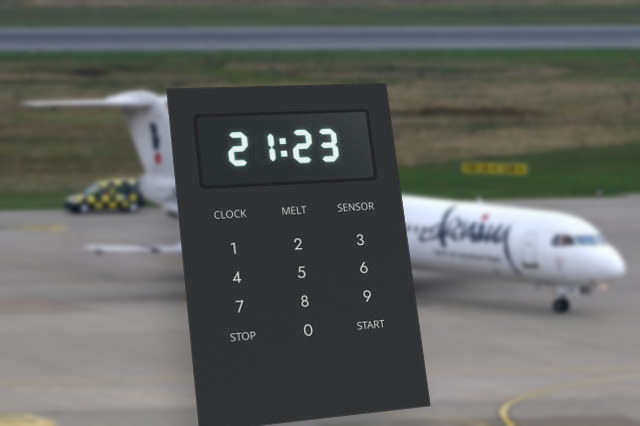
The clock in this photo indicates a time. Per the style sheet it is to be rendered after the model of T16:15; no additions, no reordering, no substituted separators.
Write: T21:23
